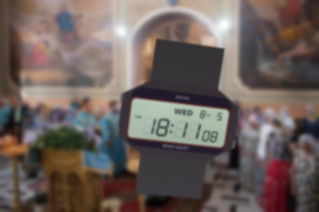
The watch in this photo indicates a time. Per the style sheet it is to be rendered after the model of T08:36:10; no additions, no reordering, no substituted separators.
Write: T18:11:08
